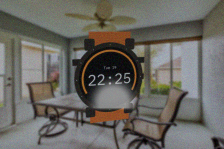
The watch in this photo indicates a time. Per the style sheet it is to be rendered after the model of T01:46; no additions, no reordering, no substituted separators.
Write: T22:25
